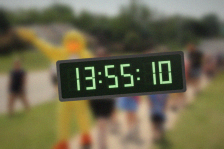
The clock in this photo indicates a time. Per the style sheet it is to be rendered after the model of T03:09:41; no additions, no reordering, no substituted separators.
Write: T13:55:10
